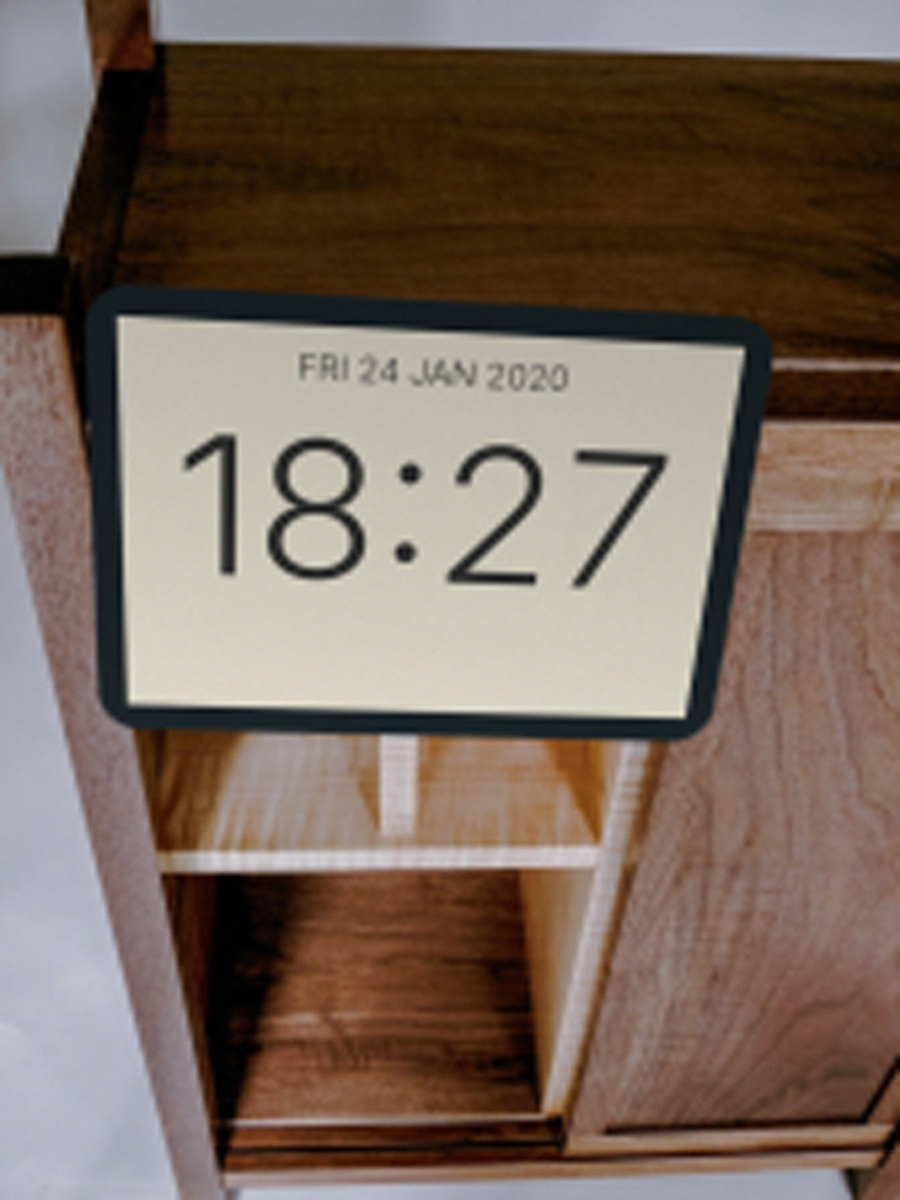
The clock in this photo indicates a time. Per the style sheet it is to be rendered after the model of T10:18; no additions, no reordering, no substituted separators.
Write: T18:27
